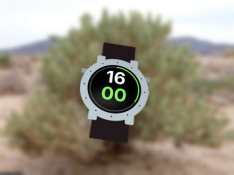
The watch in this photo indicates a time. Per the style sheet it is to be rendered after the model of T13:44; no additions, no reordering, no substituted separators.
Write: T16:00
